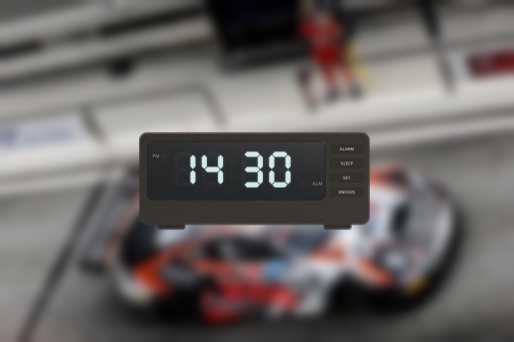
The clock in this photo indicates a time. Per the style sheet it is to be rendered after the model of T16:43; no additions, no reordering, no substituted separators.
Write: T14:30
